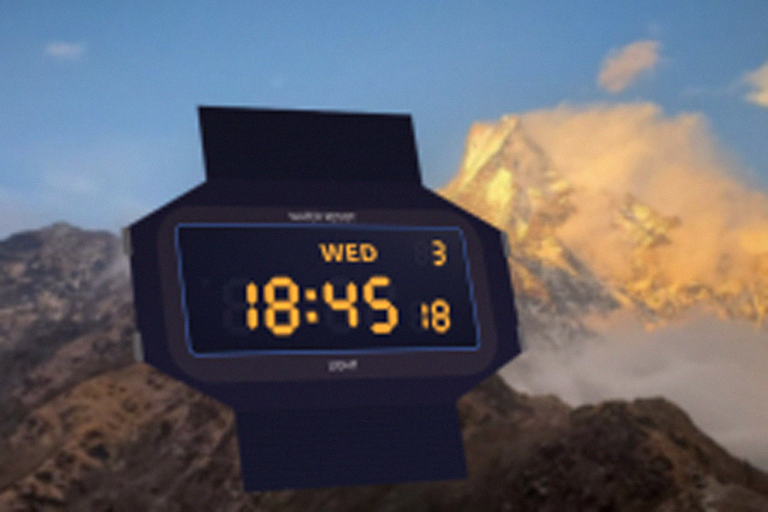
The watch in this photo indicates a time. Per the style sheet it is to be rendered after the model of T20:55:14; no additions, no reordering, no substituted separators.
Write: T18:45:18
